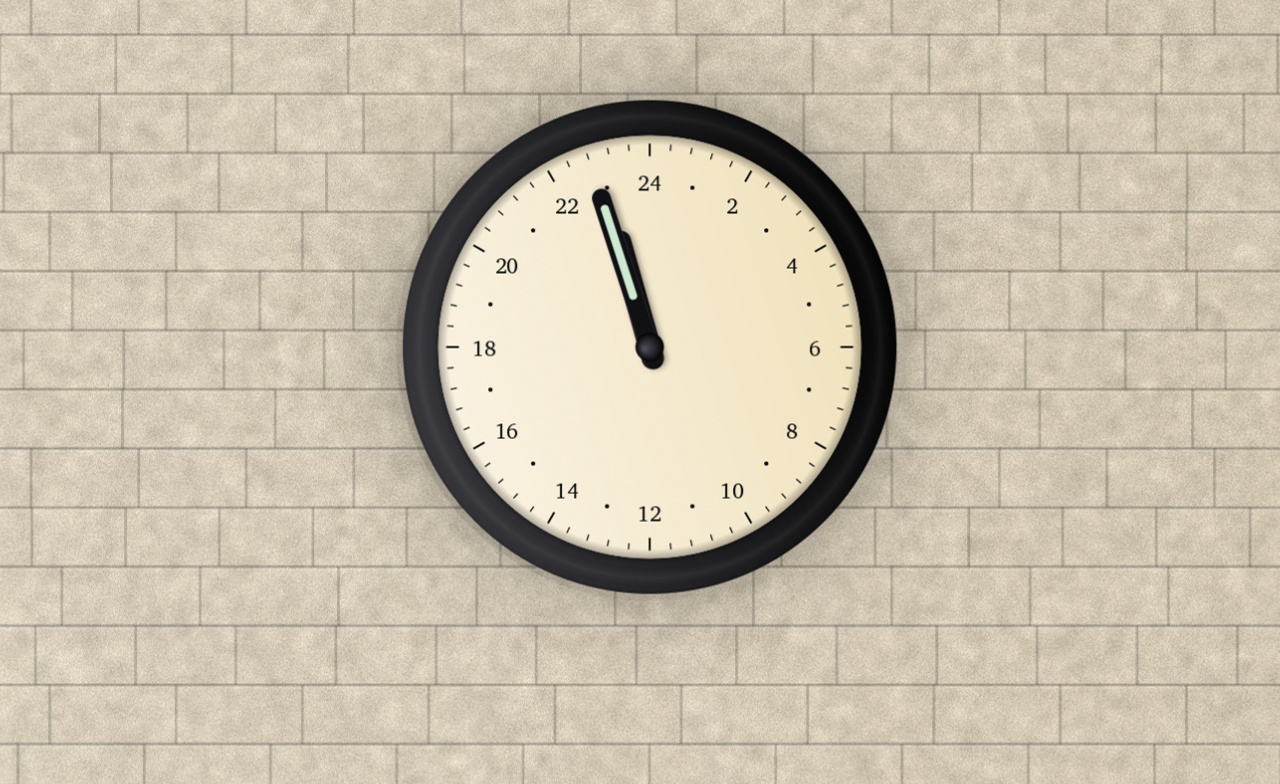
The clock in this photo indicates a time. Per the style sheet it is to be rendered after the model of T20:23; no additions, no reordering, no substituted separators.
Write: T22:57
